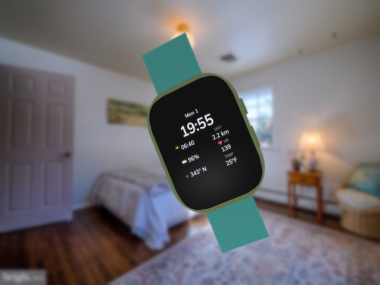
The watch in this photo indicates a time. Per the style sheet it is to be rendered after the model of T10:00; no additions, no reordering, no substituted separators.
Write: T19:55
